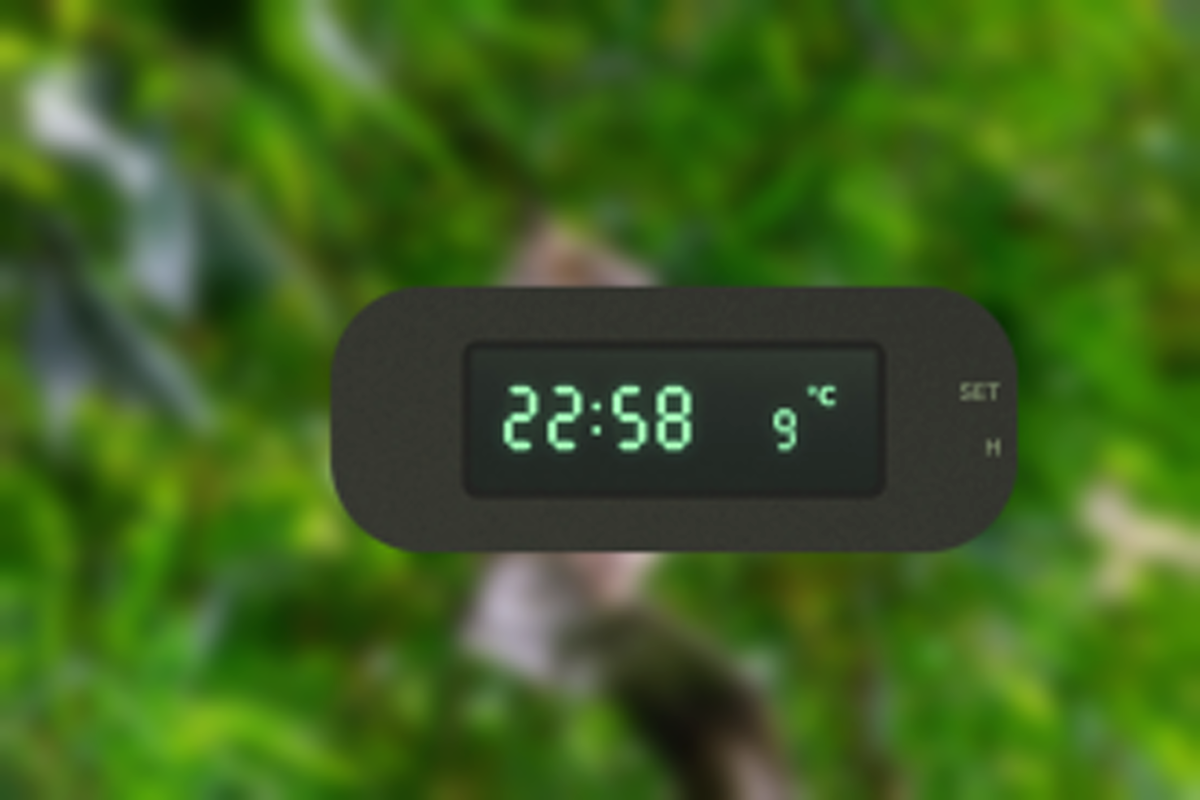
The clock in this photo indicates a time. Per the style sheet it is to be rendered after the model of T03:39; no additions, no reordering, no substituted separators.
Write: T22:58
